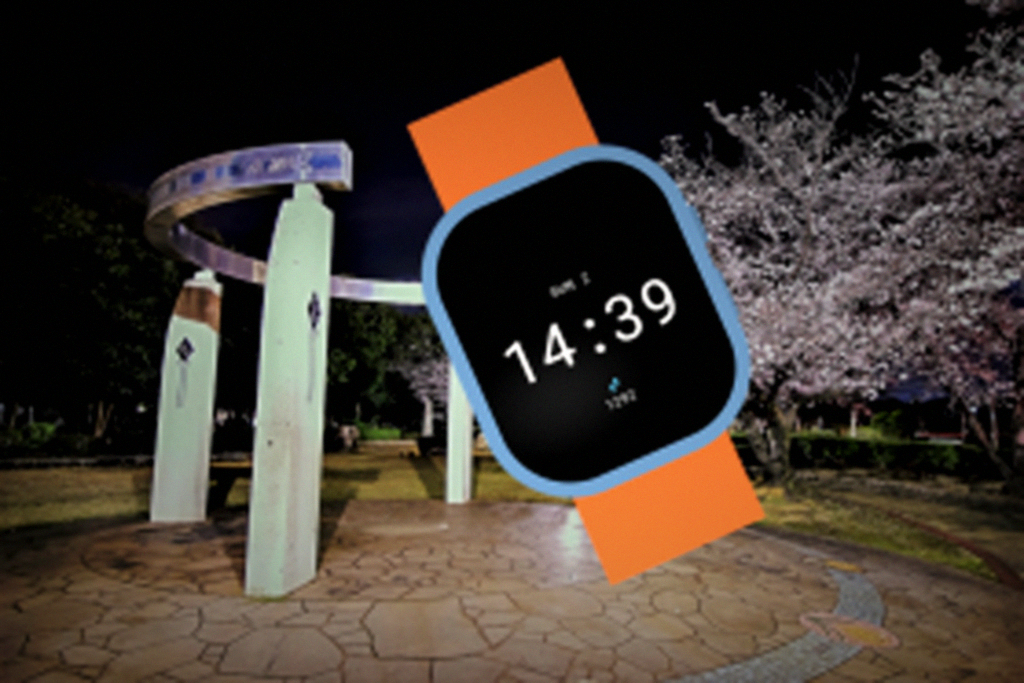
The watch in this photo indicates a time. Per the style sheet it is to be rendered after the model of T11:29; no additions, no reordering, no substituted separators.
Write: T14:39
